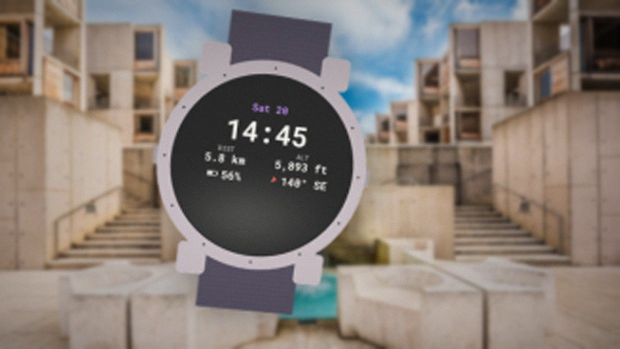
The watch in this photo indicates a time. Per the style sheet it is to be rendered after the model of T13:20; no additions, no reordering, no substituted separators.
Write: T14:45
